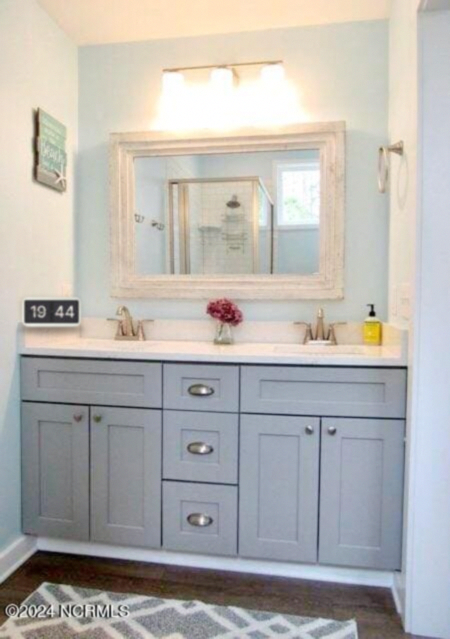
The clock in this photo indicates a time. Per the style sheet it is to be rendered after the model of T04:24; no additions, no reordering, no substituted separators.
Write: T19:44
